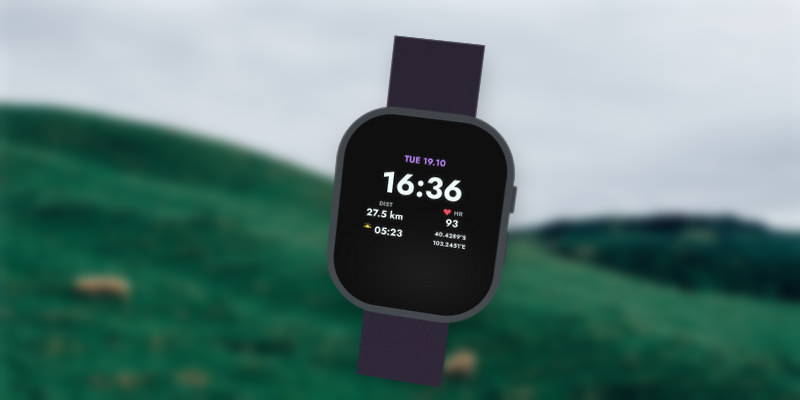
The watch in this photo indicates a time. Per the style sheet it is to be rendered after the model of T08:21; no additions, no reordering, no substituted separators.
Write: T16:36
